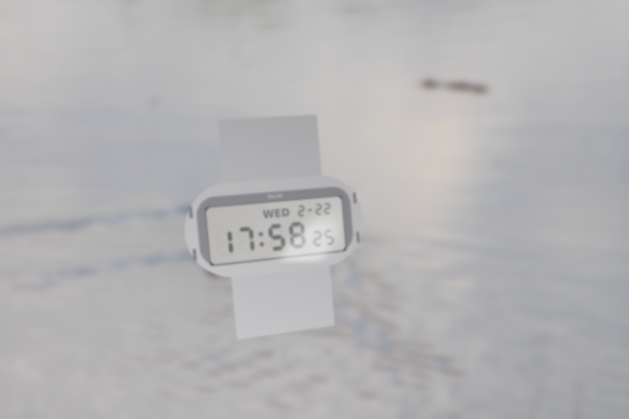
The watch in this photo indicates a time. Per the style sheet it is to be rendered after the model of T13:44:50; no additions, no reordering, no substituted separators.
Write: T17:58:25
